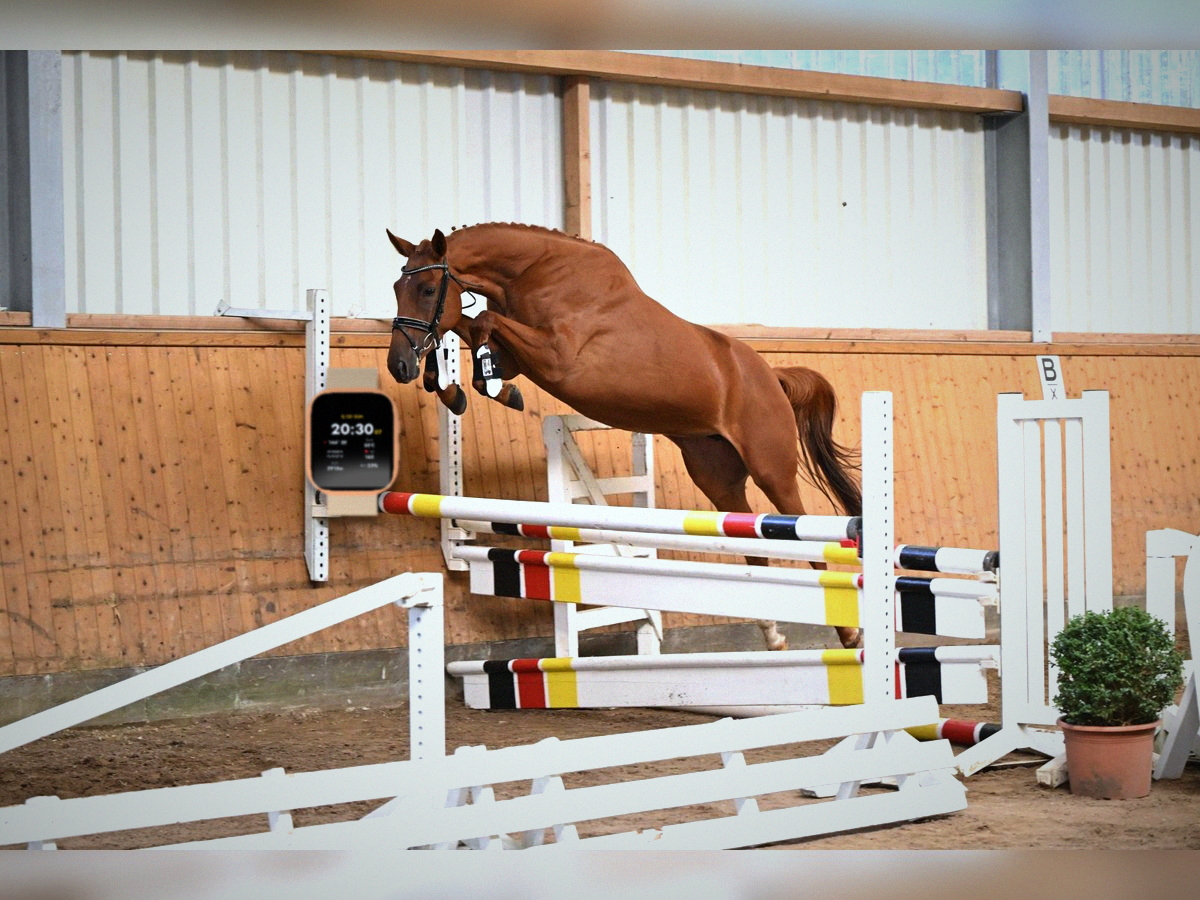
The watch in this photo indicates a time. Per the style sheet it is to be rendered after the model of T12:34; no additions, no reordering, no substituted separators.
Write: T20:30
